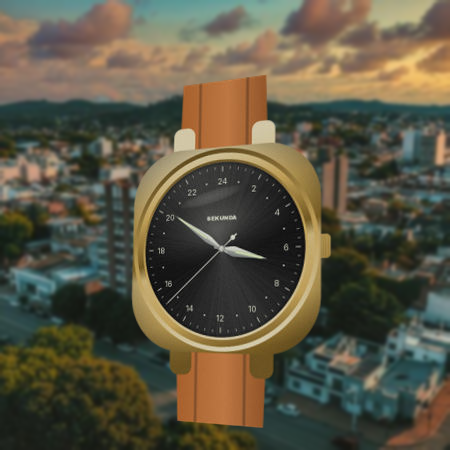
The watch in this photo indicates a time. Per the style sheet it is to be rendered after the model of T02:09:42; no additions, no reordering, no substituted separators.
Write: T06:50:38
